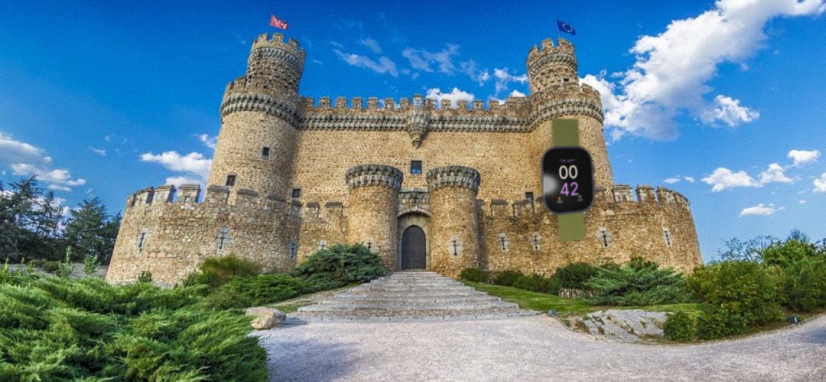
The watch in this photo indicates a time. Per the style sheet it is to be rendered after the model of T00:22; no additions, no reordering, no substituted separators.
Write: T00:42
